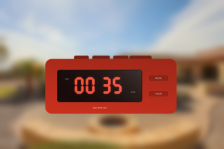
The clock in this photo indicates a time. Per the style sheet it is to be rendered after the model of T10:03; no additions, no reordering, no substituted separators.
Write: T00:35
